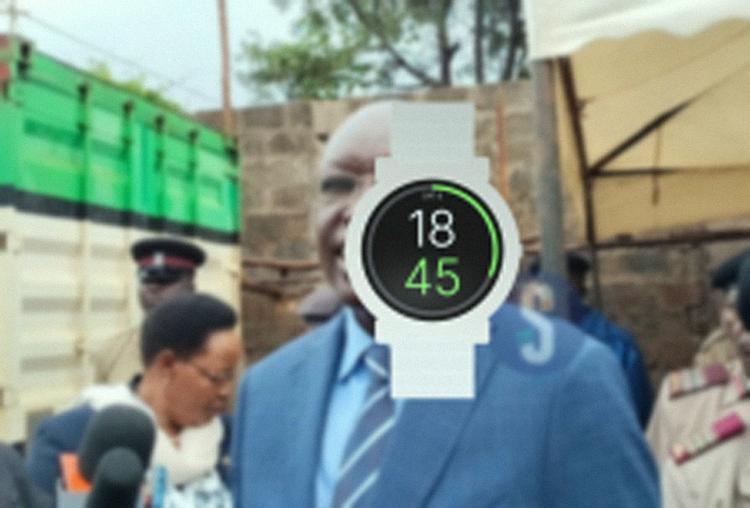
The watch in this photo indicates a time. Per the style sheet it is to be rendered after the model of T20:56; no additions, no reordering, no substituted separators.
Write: T18:45
